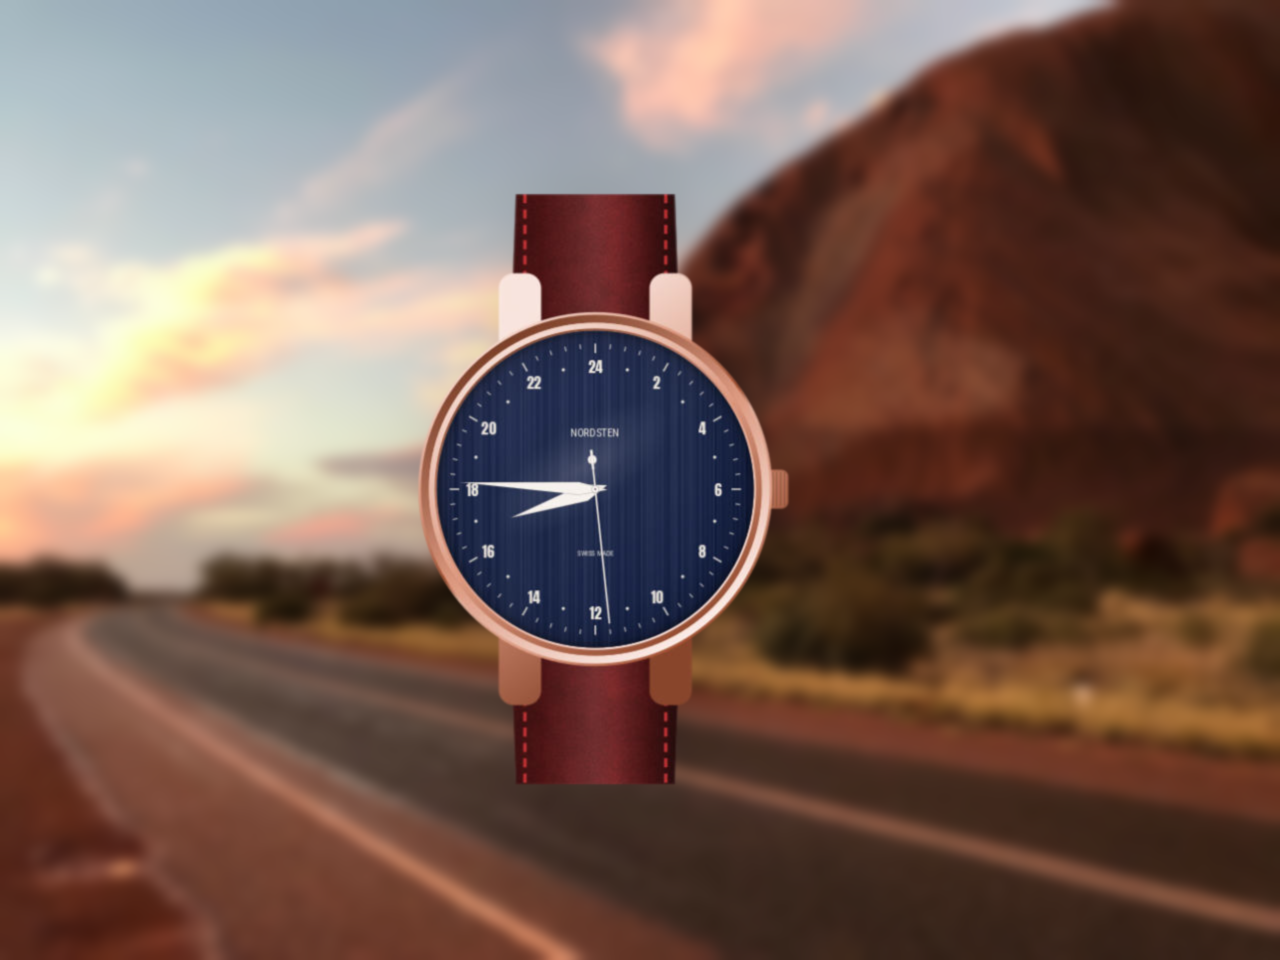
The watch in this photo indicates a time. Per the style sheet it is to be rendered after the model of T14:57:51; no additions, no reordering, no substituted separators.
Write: T16:45:29
